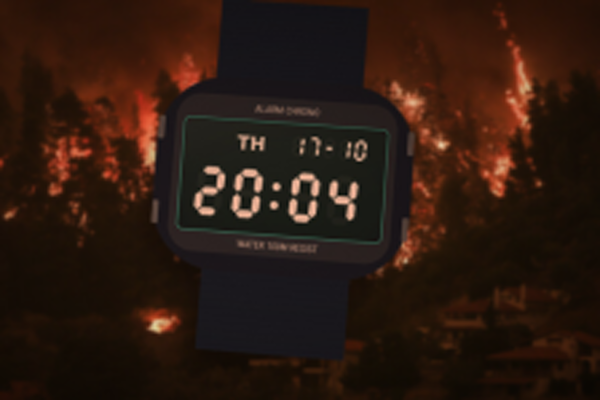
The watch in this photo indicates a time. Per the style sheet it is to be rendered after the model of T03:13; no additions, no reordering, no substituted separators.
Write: T20:04
